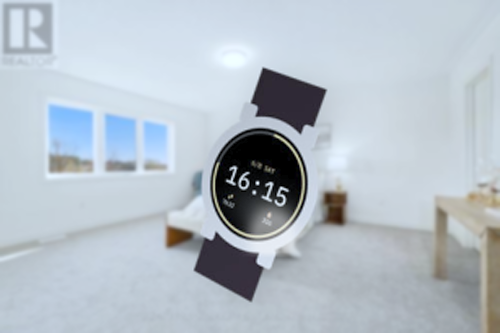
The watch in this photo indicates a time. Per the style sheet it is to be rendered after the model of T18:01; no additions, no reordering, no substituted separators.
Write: T16:15
